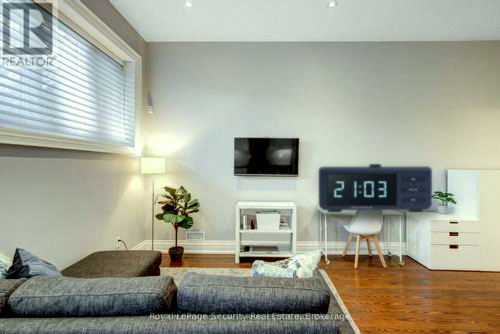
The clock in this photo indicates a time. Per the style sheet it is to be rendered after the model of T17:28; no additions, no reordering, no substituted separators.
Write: T21:03
